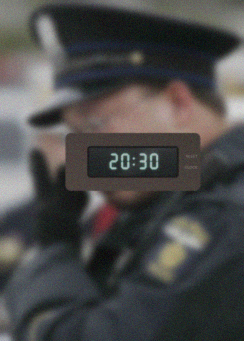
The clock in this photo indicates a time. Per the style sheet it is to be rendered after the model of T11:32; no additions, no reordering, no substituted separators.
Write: T20:30
